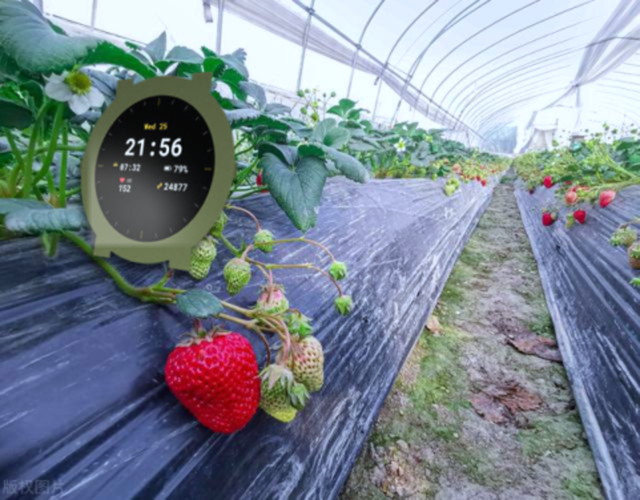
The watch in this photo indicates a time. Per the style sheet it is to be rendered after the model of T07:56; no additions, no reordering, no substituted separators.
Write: T21:56
